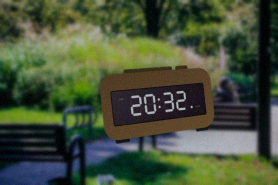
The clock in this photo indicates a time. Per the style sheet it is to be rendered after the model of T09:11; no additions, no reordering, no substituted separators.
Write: T20:32
